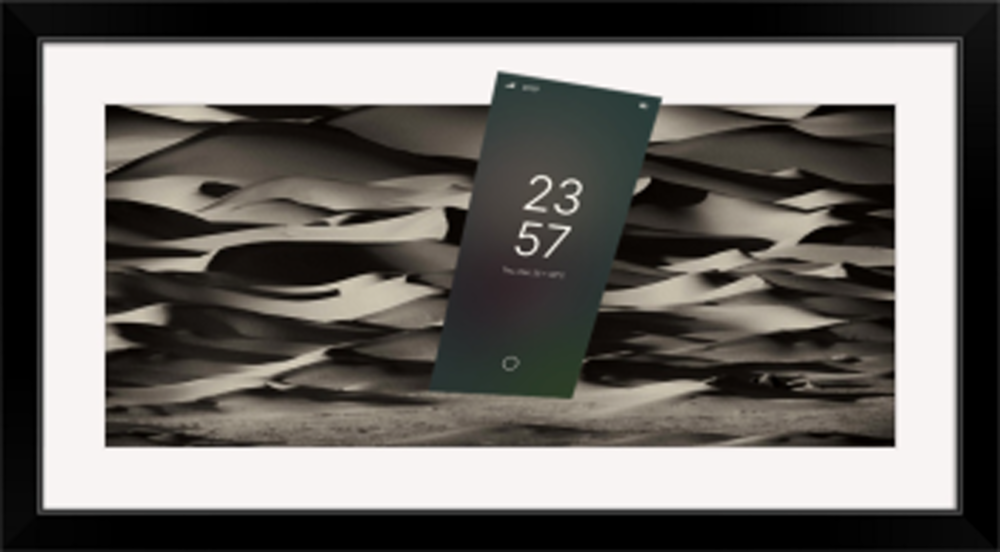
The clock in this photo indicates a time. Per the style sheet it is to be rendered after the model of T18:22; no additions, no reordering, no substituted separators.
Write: T23:57
